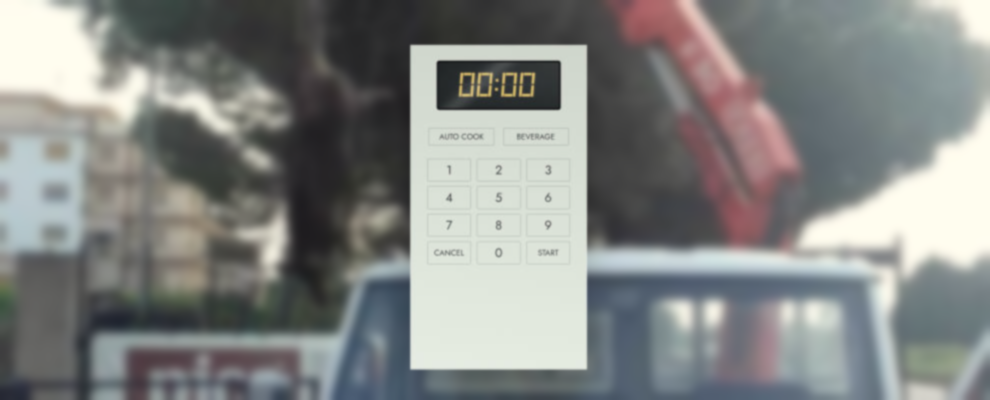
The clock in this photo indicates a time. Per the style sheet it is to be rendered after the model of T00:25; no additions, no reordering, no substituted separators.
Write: T00:00
